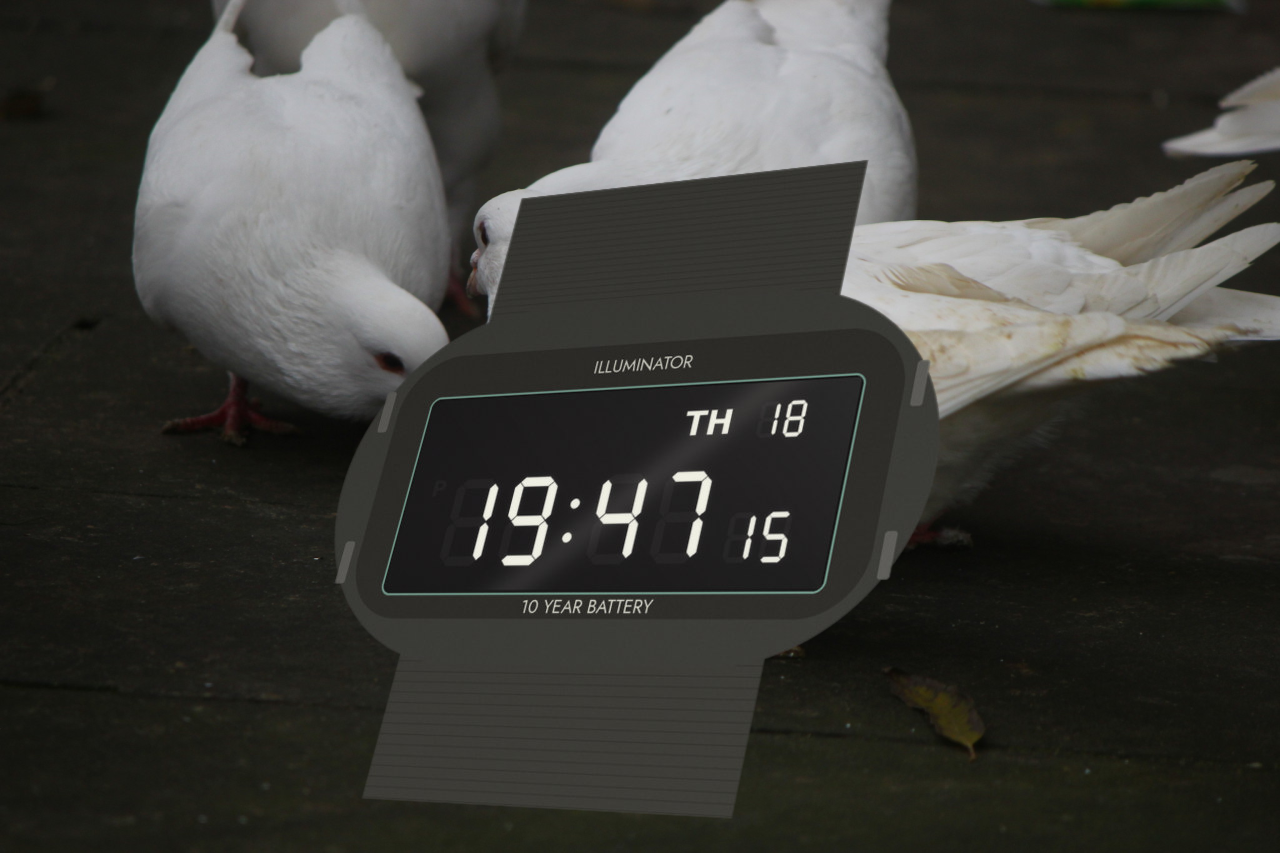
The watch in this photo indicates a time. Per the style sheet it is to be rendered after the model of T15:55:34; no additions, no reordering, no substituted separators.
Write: T19:47:15
